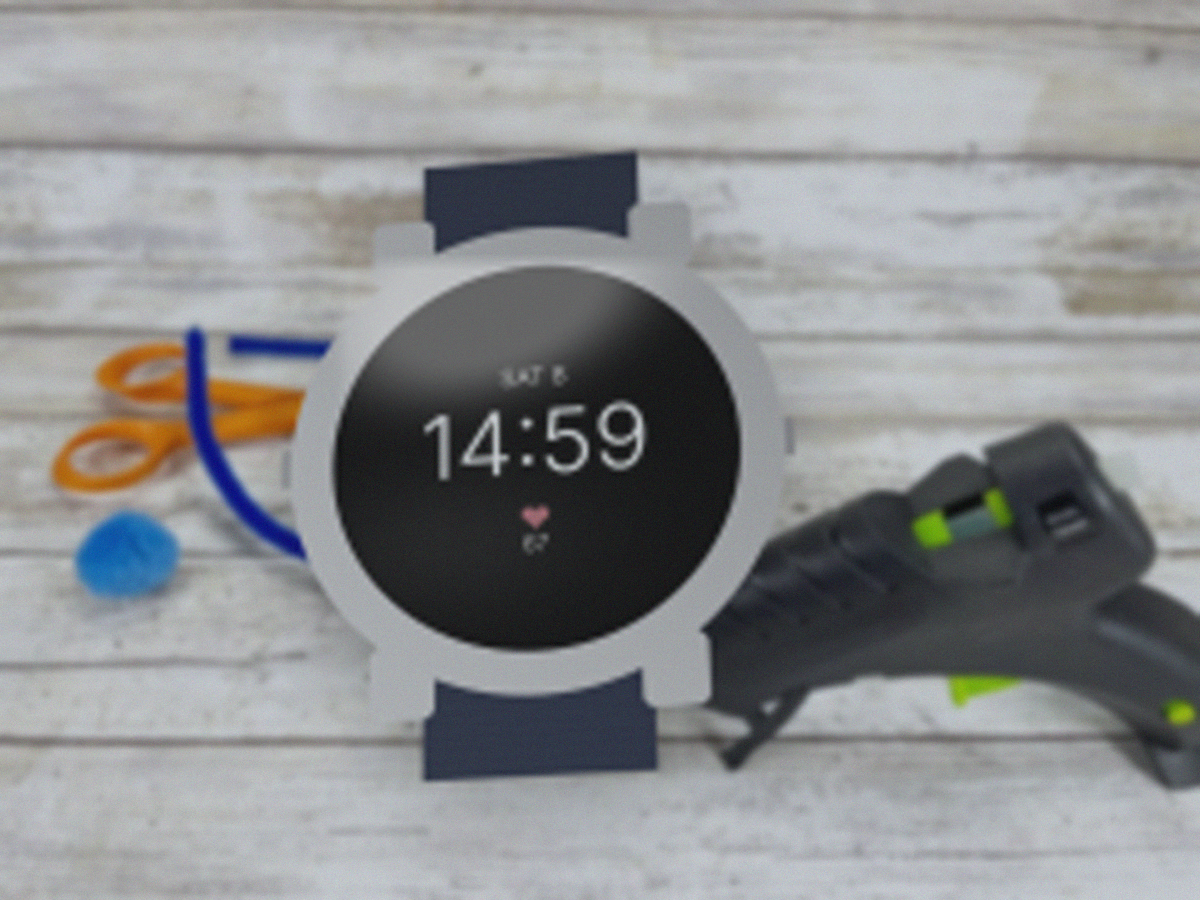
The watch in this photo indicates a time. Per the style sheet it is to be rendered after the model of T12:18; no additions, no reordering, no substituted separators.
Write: T14:59
